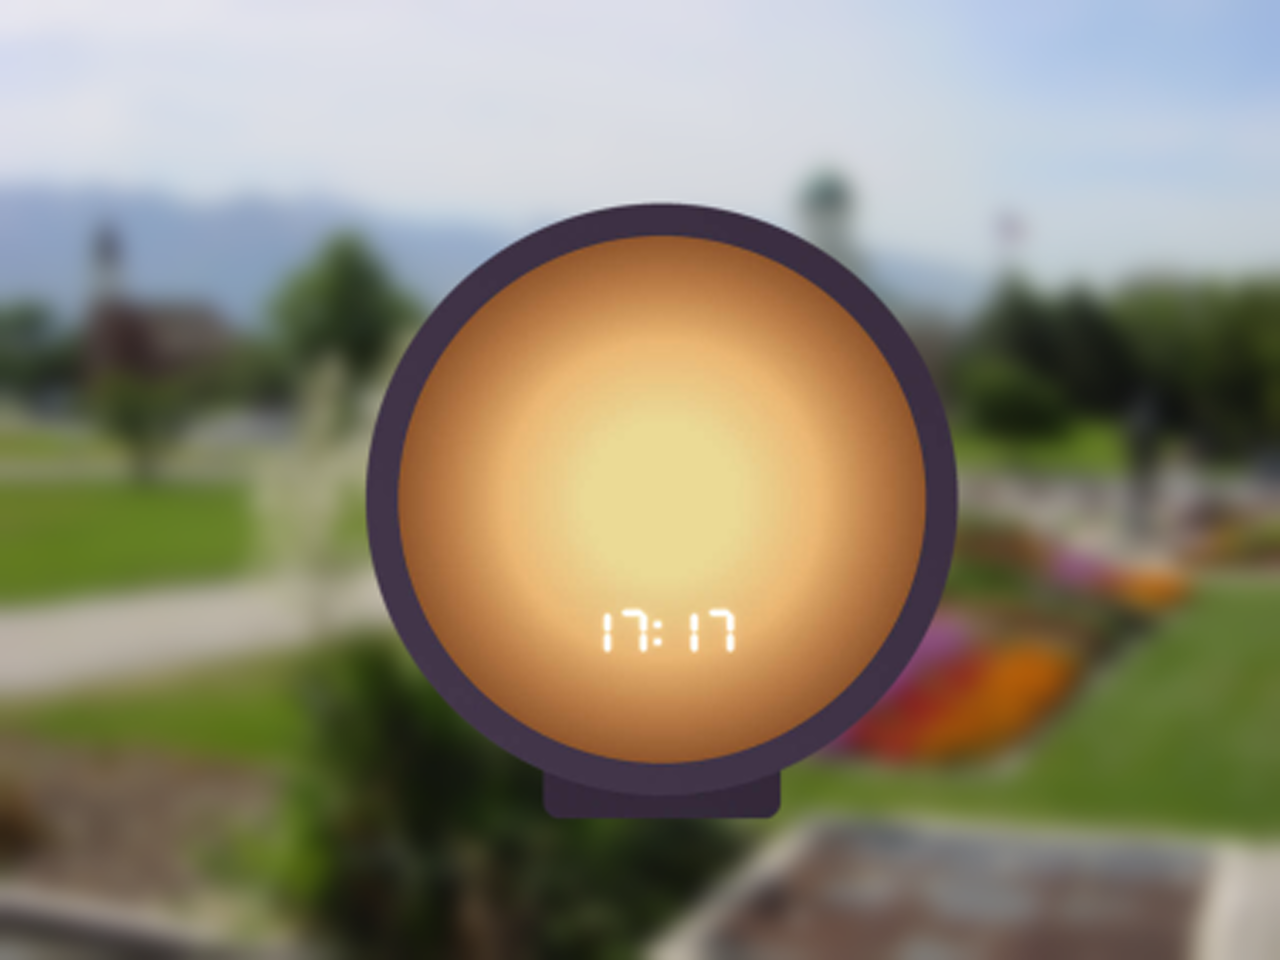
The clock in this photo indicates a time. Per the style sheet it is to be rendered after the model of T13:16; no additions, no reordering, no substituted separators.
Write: T17:17
